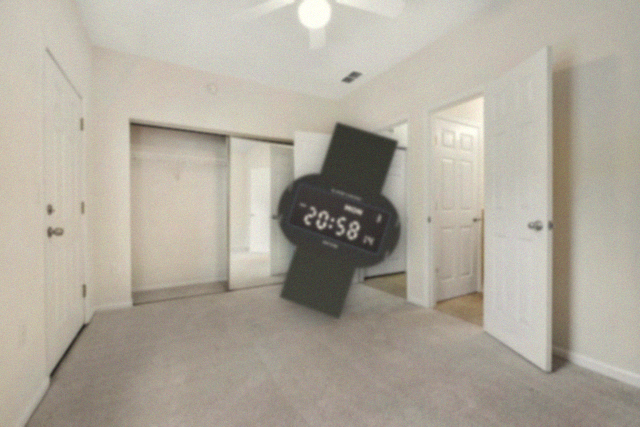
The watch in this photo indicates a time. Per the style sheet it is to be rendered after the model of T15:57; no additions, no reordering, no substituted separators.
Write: T20:58
